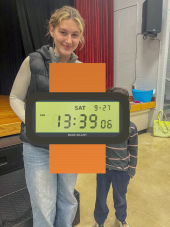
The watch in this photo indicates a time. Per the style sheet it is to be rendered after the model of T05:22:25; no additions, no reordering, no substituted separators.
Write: T13:39:06
